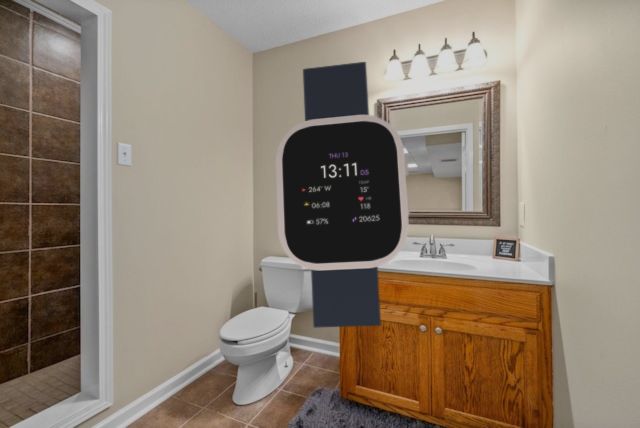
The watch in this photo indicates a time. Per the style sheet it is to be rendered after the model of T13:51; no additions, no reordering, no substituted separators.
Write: T13:11
